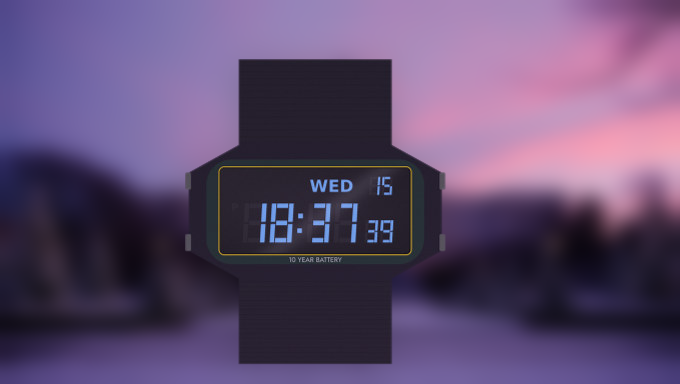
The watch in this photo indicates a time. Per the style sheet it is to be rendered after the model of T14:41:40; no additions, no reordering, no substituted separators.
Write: T18:37:39
